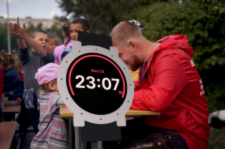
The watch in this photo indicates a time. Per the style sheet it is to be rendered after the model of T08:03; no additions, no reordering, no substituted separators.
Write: T23:07
